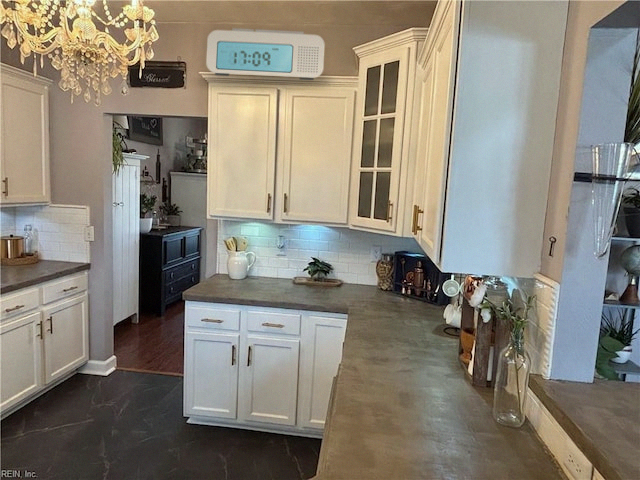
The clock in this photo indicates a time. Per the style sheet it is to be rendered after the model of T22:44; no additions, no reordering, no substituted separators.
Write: T17:09
